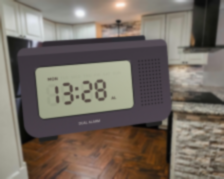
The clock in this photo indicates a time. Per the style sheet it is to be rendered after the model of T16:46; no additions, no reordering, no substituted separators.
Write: T13:28
